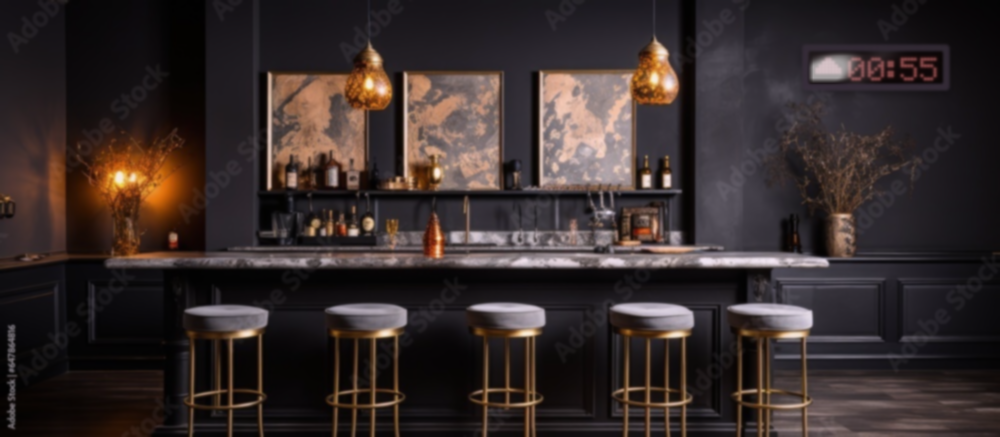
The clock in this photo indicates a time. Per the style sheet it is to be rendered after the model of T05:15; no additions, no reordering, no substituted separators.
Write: T00:55
